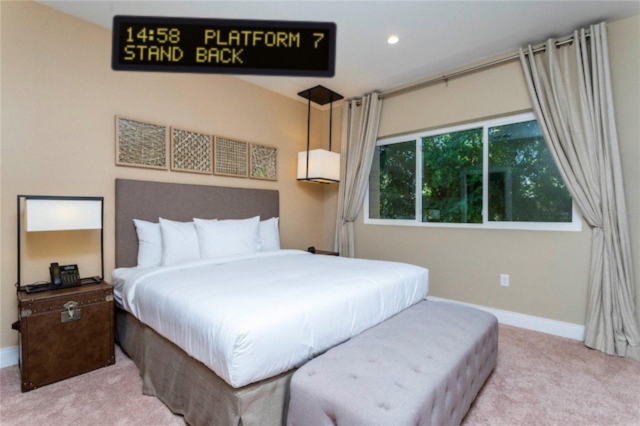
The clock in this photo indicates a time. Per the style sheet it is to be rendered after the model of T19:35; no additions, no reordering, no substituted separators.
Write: T14:58
